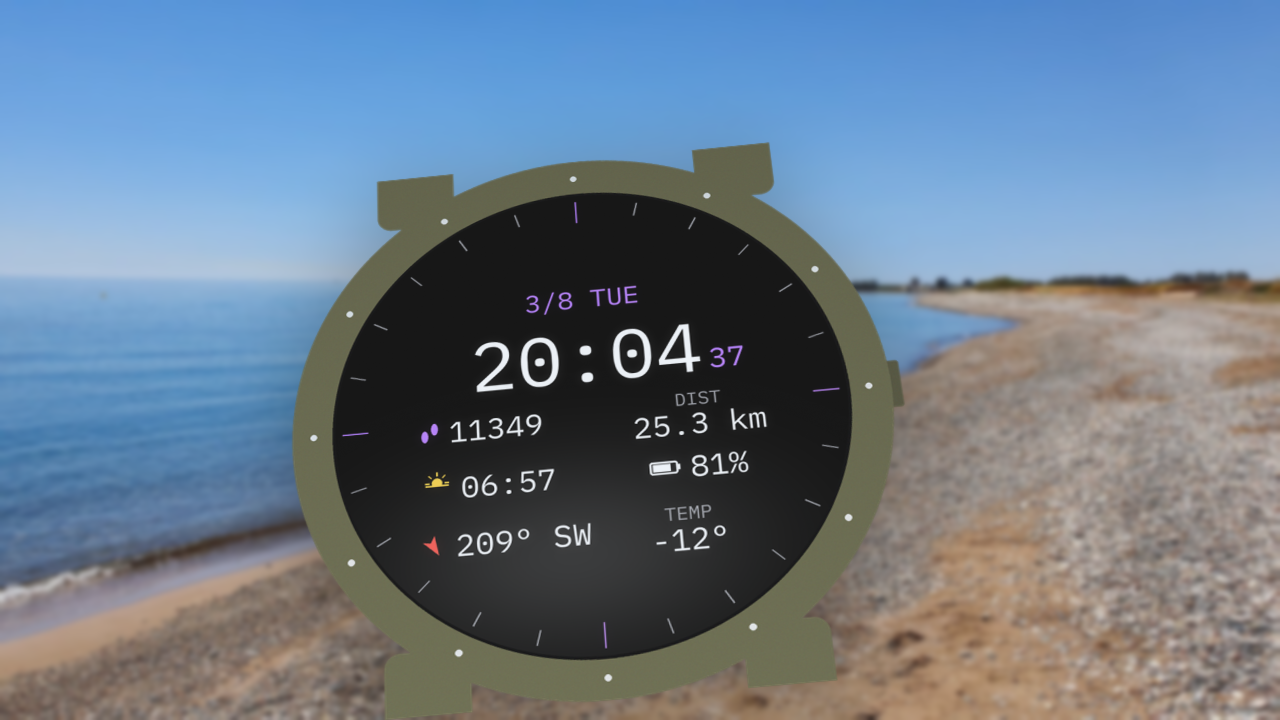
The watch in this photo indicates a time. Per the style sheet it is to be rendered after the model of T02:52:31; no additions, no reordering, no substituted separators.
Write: T20:04:37
